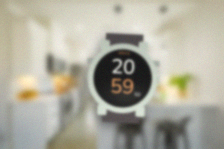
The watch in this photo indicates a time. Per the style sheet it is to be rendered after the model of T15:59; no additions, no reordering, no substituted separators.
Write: T20:59
